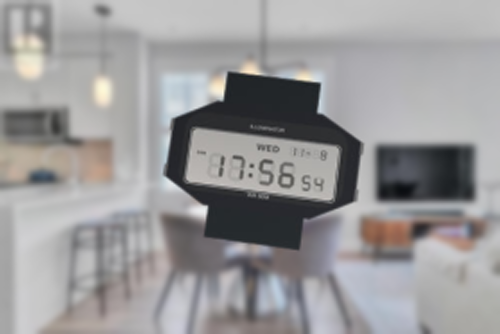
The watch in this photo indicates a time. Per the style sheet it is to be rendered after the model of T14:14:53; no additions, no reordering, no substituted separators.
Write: T17:56:54
